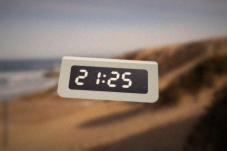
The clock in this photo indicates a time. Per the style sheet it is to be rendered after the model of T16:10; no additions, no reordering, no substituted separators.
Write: T21:25
